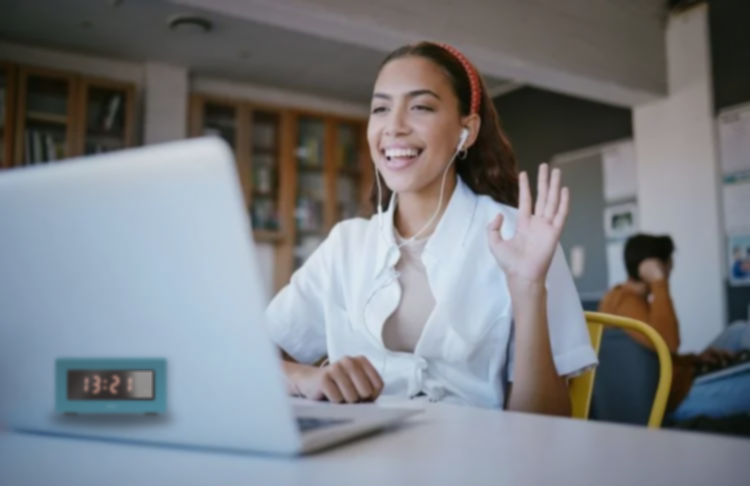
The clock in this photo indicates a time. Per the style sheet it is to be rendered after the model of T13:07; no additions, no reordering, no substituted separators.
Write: T13:21
